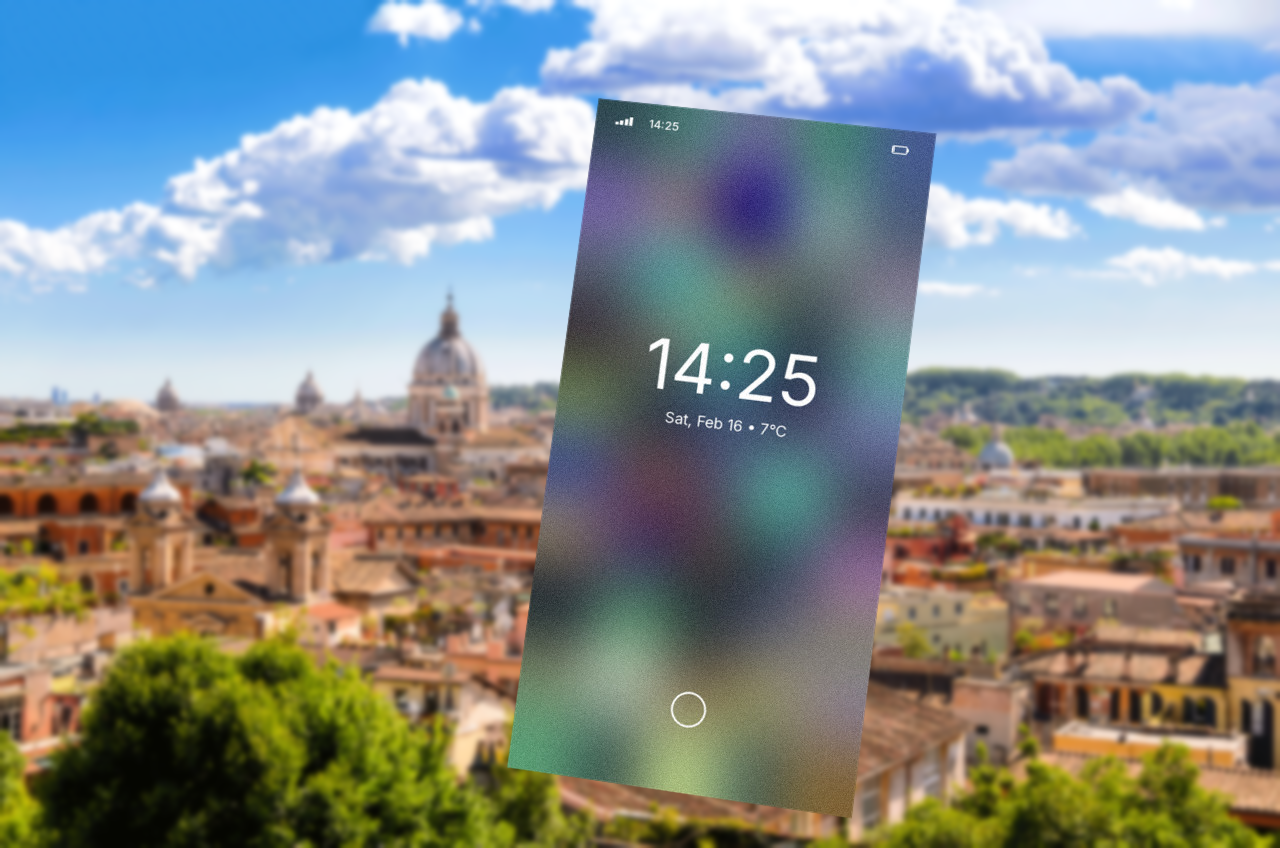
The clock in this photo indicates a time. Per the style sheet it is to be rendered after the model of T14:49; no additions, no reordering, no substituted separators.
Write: T14:25
